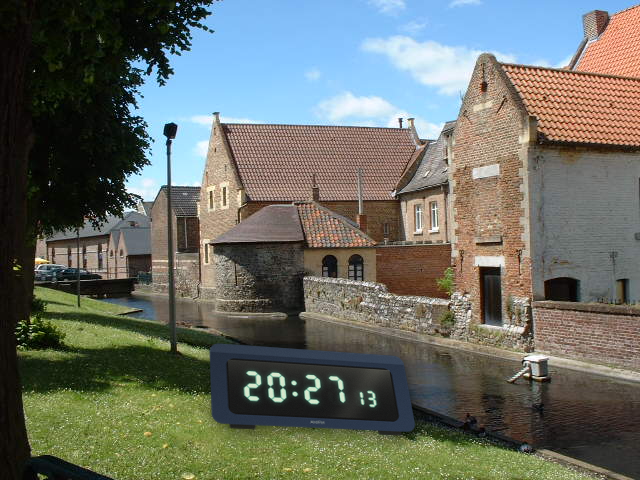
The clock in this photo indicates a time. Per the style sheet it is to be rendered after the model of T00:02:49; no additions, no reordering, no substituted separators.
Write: T20:27:13
